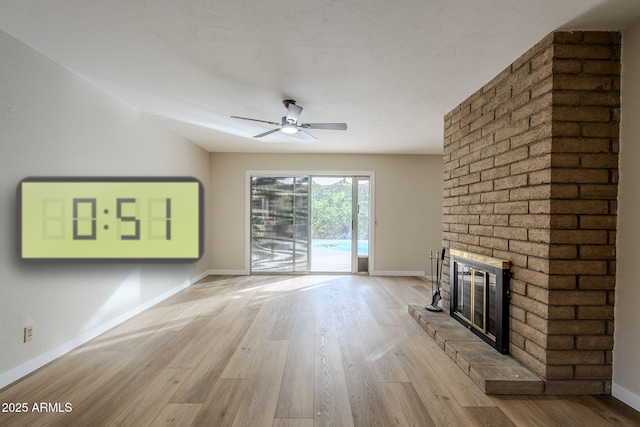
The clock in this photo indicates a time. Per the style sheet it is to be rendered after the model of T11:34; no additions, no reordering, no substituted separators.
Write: T00:51
